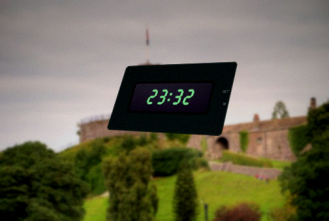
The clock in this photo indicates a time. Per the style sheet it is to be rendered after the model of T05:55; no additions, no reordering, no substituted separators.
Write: T23:32
